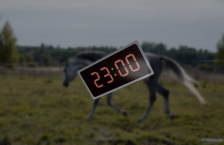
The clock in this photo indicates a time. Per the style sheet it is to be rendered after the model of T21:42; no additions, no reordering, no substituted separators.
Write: T23:00
